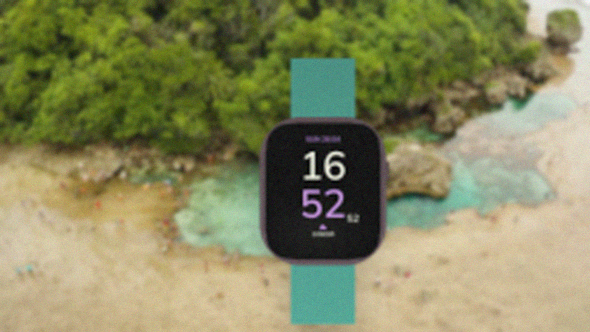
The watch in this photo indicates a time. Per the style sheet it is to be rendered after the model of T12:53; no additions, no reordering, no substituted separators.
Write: T16:52
